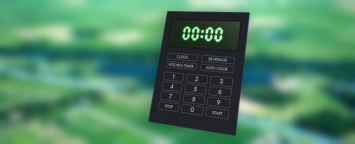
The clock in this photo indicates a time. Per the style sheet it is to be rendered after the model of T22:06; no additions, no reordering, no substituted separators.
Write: T00:00
